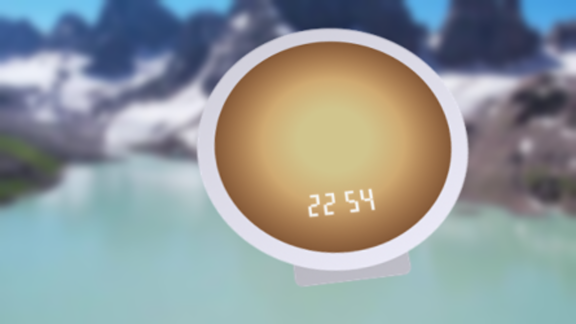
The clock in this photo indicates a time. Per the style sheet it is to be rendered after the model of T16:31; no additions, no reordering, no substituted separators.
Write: T22:54
